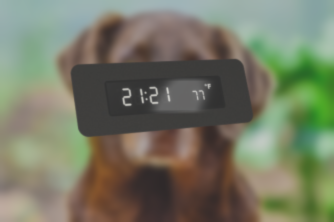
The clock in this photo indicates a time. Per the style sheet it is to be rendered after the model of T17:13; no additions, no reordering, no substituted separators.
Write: T21:21
